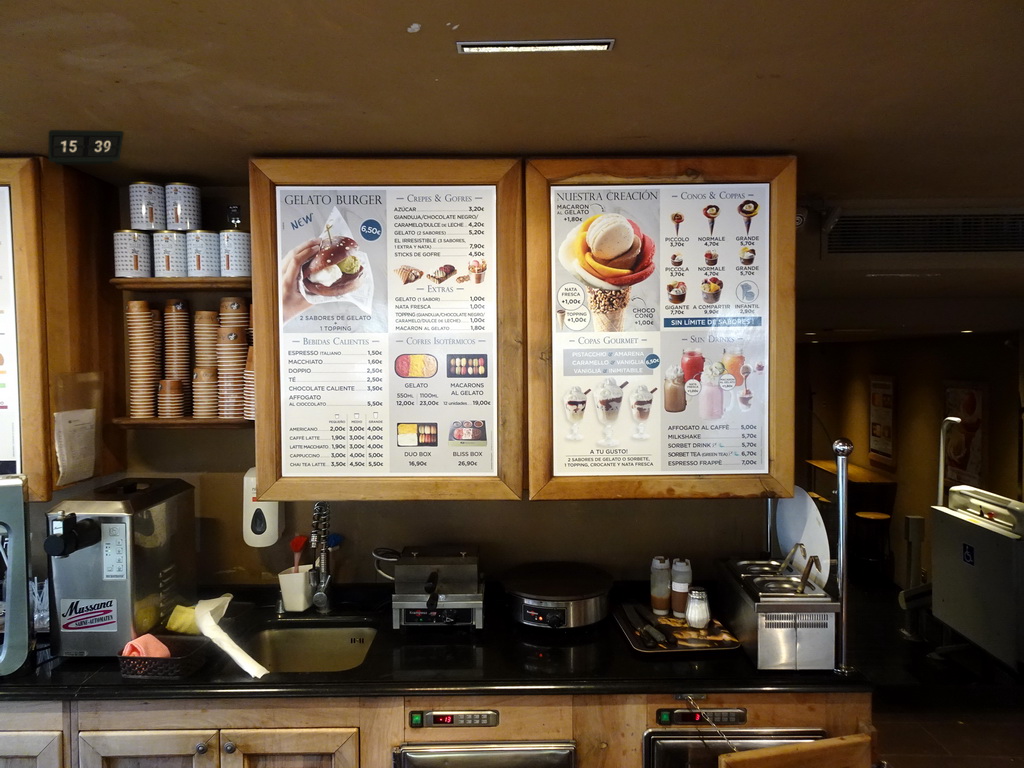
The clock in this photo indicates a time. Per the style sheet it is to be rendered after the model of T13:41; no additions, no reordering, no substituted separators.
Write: T15:39
